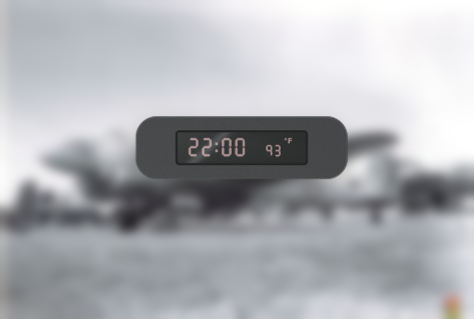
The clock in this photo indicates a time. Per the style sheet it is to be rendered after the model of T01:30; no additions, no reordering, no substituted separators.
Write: T22:00
